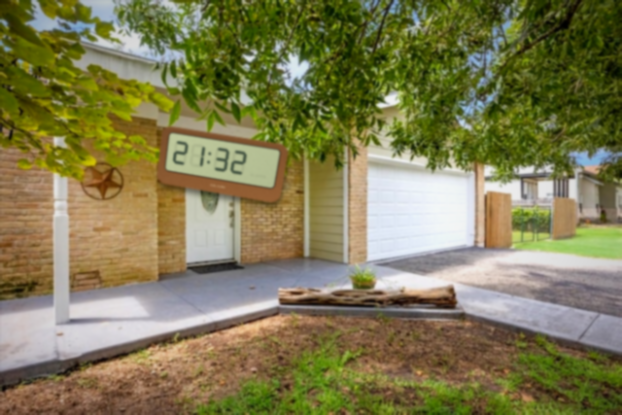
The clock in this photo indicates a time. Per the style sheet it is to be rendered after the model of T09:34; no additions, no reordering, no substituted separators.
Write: T21:32
